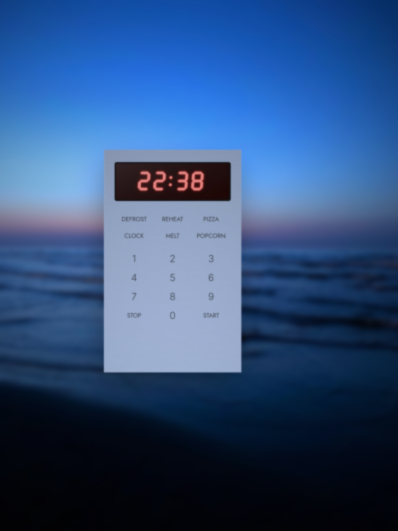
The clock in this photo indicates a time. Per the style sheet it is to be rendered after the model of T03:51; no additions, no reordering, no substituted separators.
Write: T22:38
